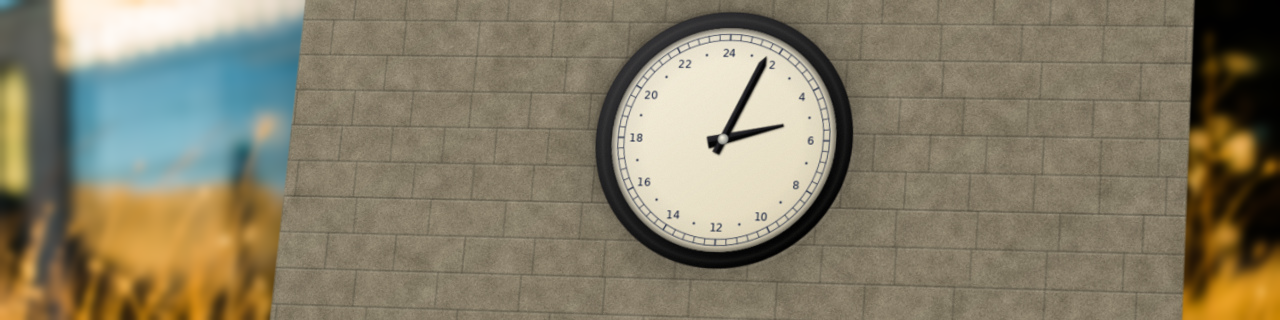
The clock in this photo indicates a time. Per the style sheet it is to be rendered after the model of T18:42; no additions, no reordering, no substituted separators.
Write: T05:04
